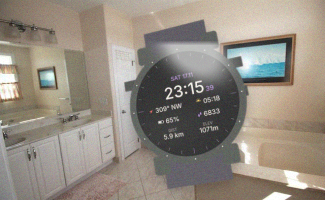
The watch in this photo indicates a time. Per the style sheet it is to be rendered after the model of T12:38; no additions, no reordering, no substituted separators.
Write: T23:15
